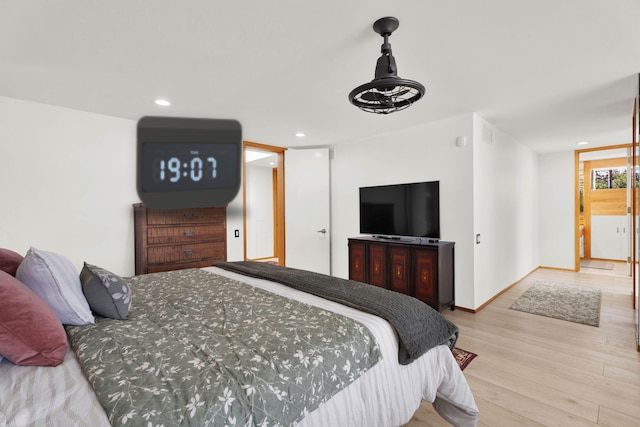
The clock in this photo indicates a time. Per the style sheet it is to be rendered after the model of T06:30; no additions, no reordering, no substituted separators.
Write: T19:07
